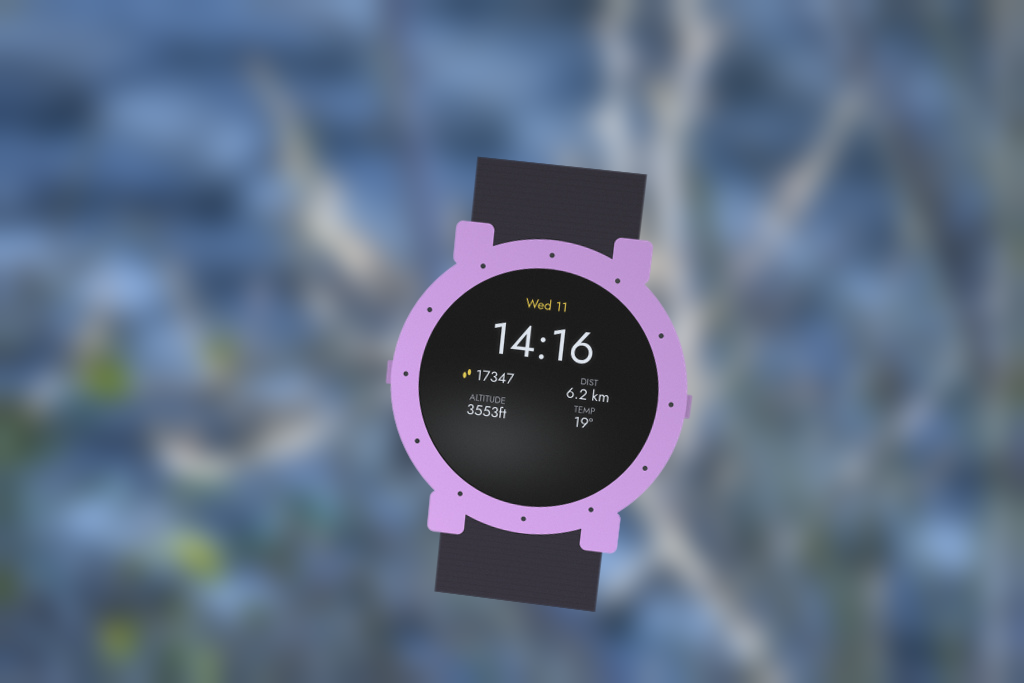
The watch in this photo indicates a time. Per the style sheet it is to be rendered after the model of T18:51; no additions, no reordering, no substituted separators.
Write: T14:16
